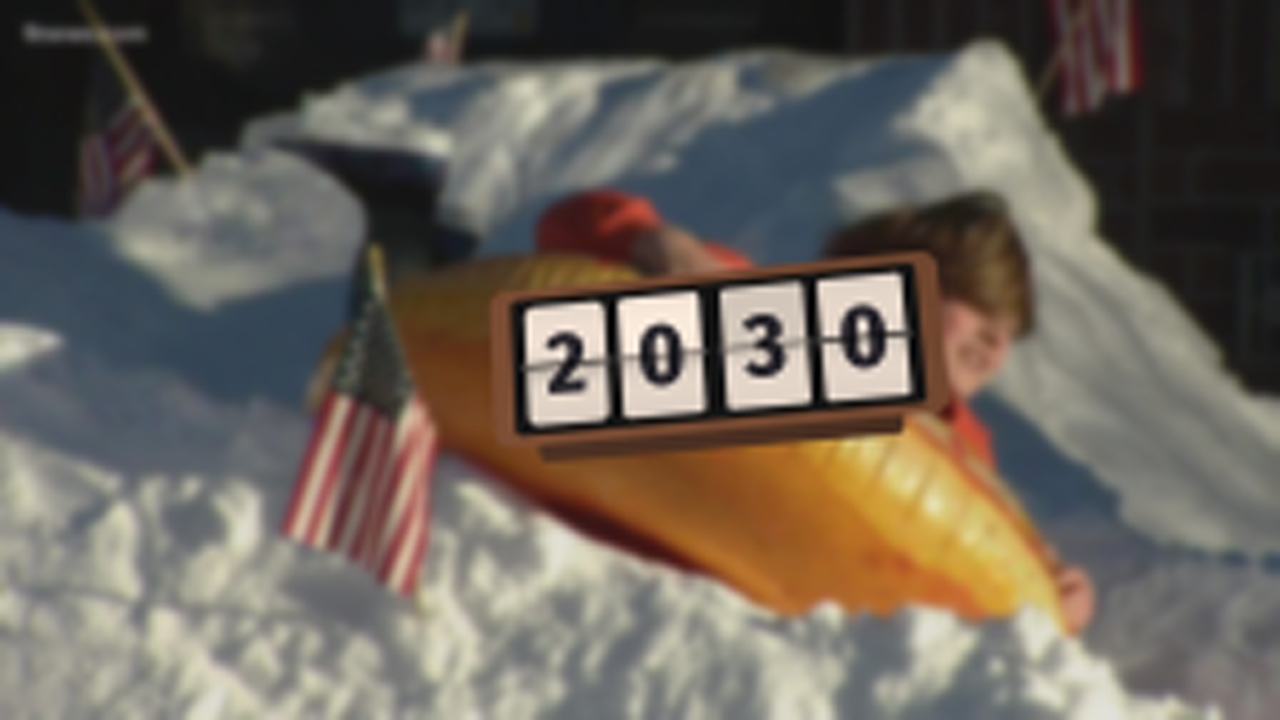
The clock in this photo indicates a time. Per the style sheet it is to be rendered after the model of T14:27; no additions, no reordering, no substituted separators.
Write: T20:30
